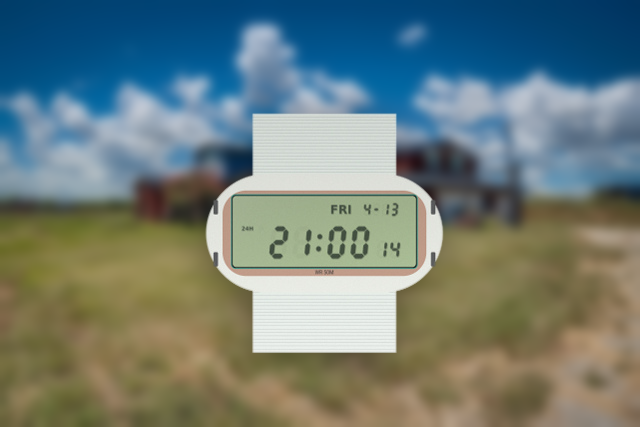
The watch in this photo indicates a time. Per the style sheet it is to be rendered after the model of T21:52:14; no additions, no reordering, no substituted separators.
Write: T21:00:14
